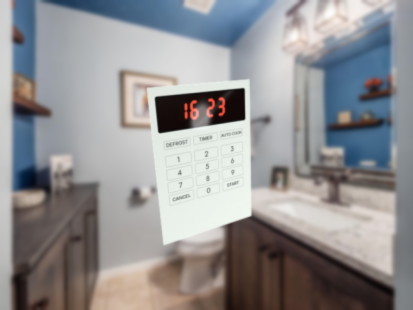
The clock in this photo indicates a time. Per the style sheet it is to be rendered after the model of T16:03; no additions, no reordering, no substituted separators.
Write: T16:23
